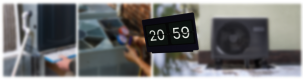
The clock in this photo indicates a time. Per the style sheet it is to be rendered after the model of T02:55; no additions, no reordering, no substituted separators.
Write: T20:59
